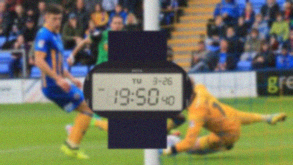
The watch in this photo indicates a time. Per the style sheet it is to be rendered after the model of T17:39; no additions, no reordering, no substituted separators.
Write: T19:50
